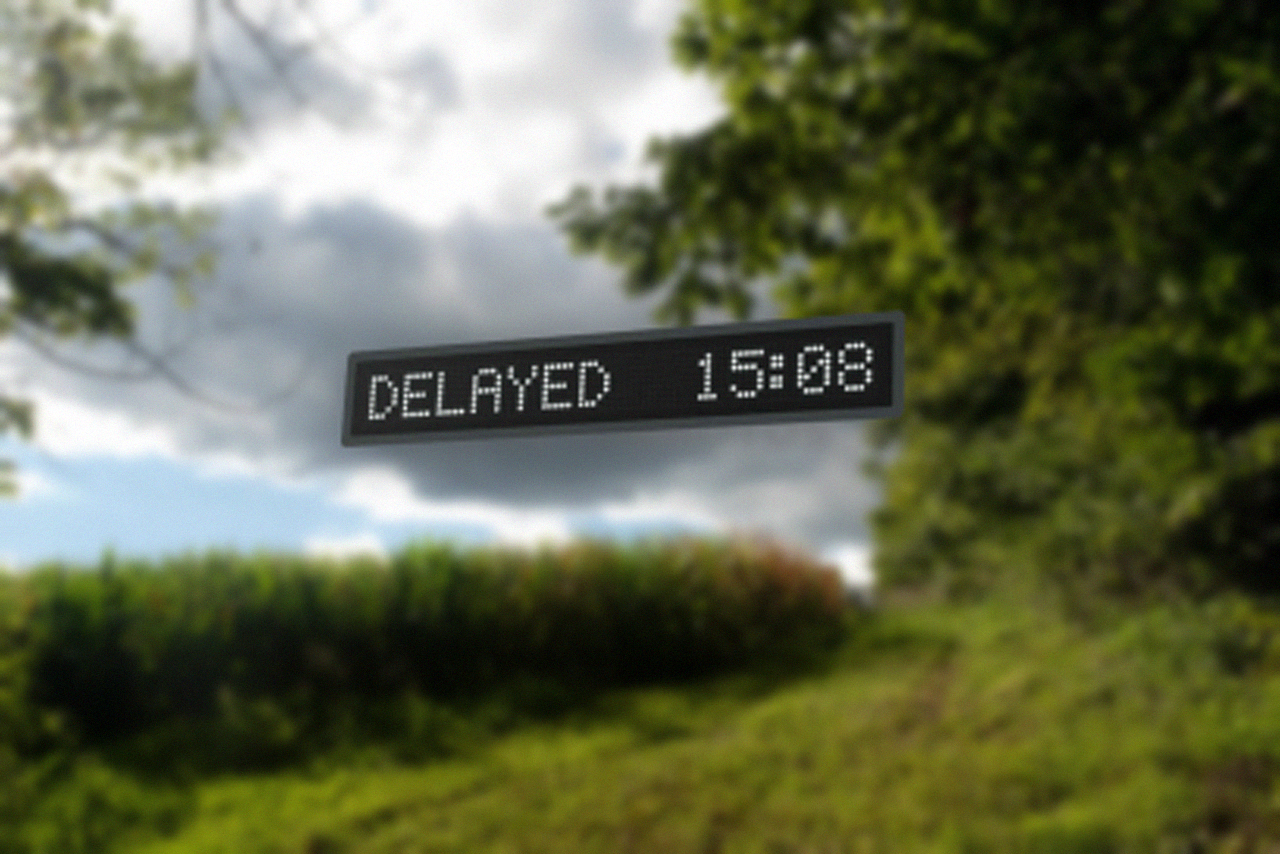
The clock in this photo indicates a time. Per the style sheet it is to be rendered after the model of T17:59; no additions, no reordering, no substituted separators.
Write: T15:08
